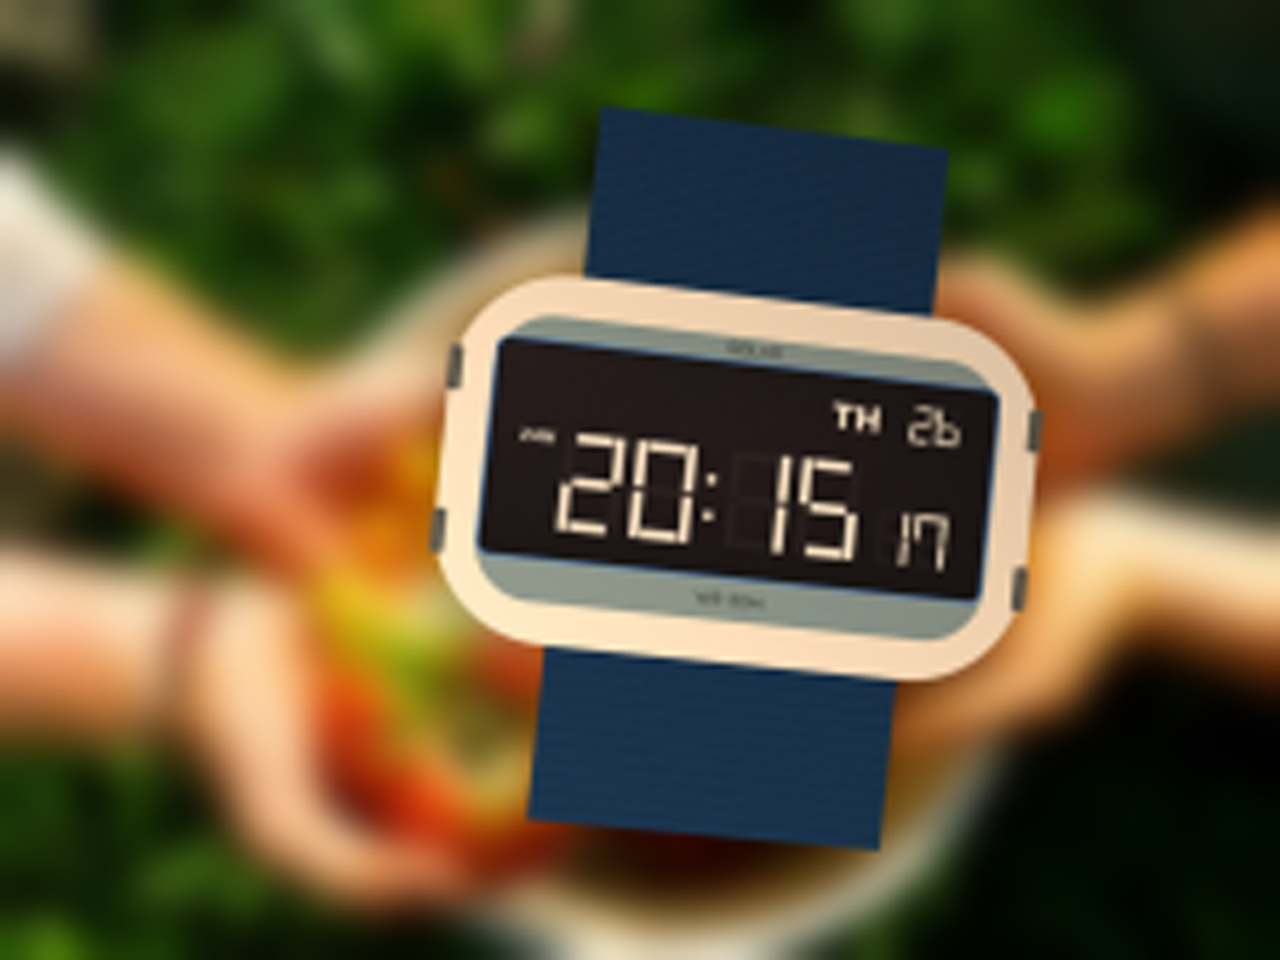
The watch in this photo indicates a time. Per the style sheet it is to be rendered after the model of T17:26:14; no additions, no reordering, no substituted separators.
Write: T20:15:17
